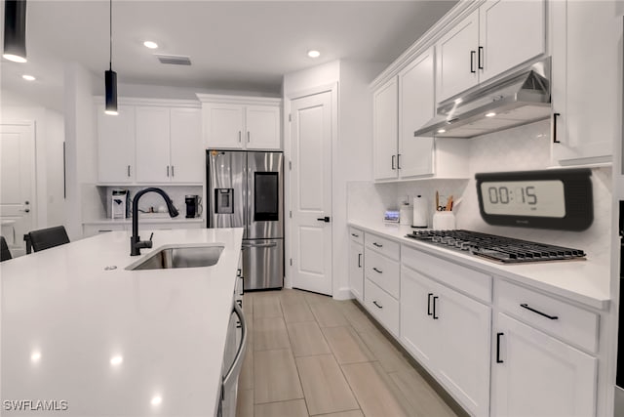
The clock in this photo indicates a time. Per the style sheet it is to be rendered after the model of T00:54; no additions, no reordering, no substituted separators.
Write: T00:15
